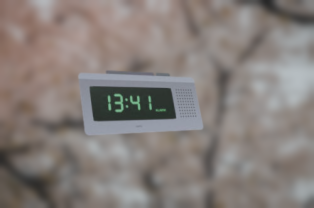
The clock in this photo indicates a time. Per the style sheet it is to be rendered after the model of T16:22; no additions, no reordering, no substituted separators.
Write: T13:41
